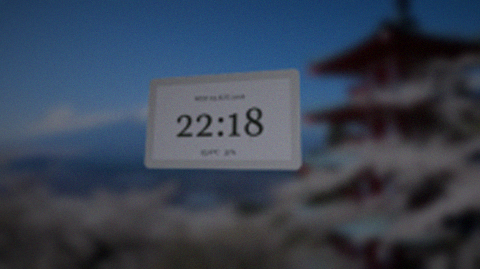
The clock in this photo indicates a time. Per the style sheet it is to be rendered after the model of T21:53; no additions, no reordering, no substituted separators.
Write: T22:18
